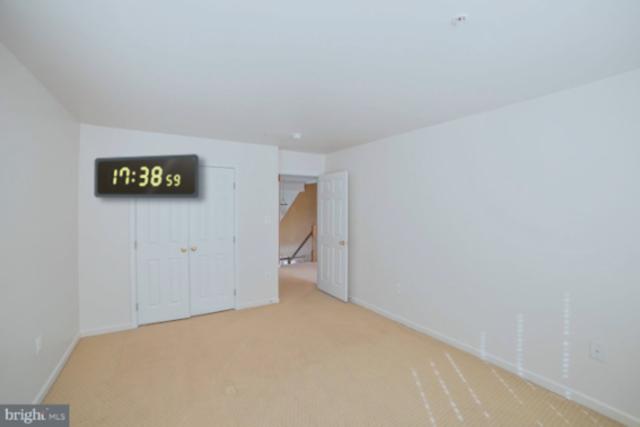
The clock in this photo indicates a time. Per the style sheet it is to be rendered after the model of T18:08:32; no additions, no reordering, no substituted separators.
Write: T17:38:59
